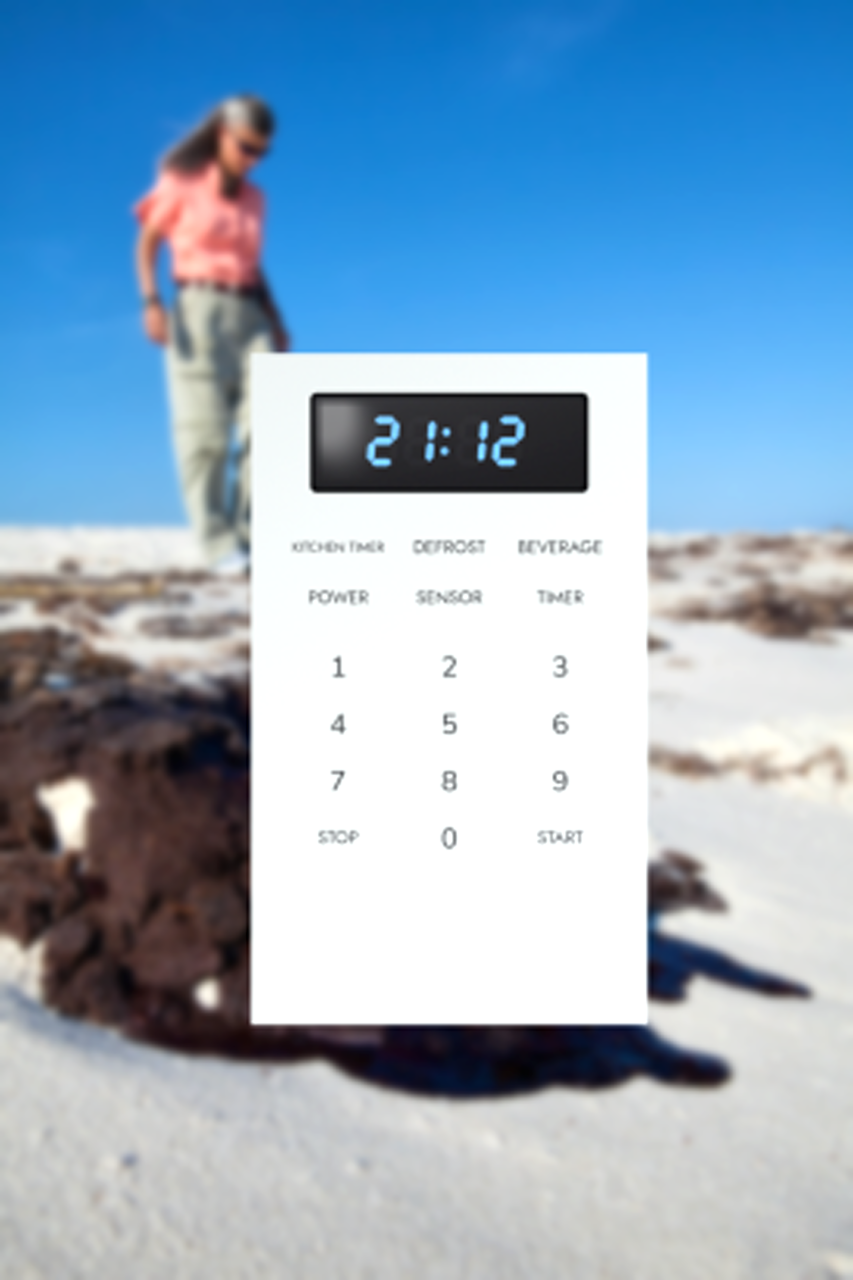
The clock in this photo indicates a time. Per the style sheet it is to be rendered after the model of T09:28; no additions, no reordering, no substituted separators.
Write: T21:12
